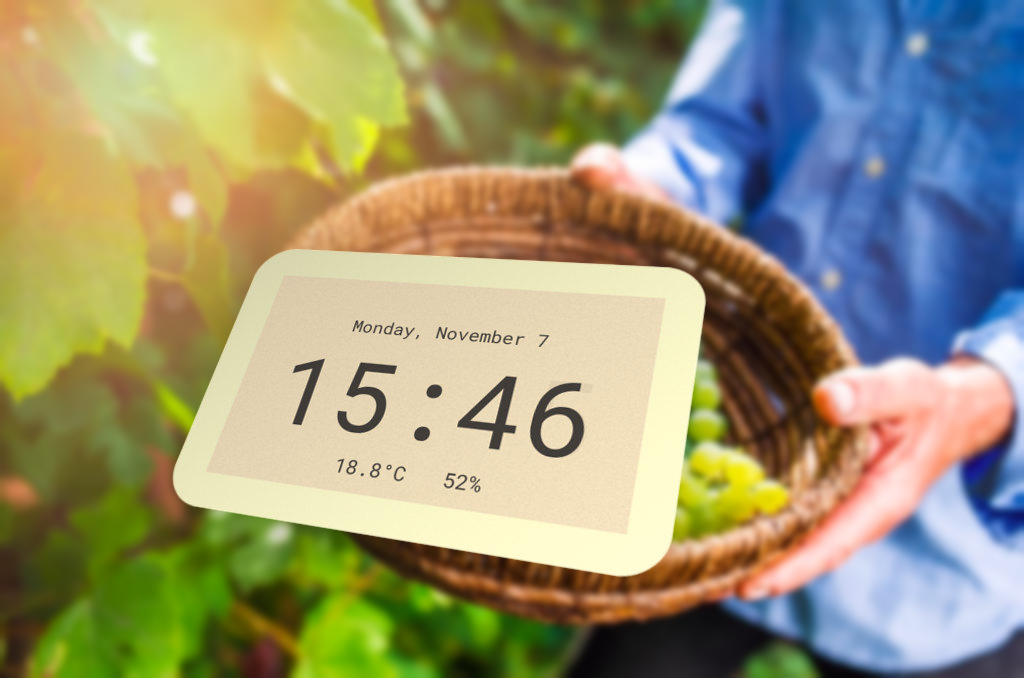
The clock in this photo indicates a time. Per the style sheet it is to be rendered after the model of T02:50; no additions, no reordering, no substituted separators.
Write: T15:46
